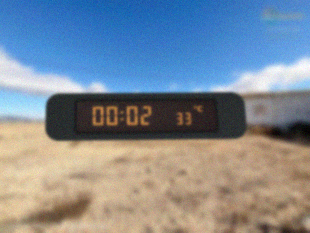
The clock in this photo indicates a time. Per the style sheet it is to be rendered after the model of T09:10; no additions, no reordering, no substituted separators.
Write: T00:02
